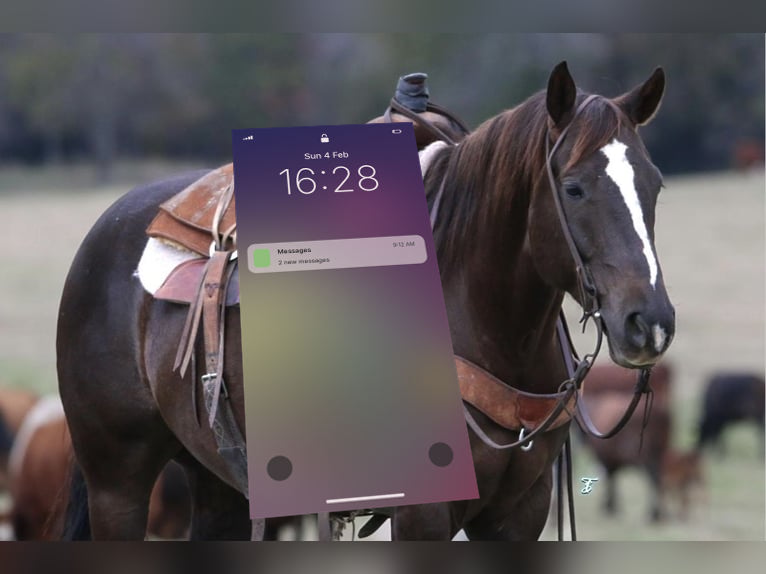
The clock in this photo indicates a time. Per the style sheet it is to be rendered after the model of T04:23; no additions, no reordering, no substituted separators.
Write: T16:28
